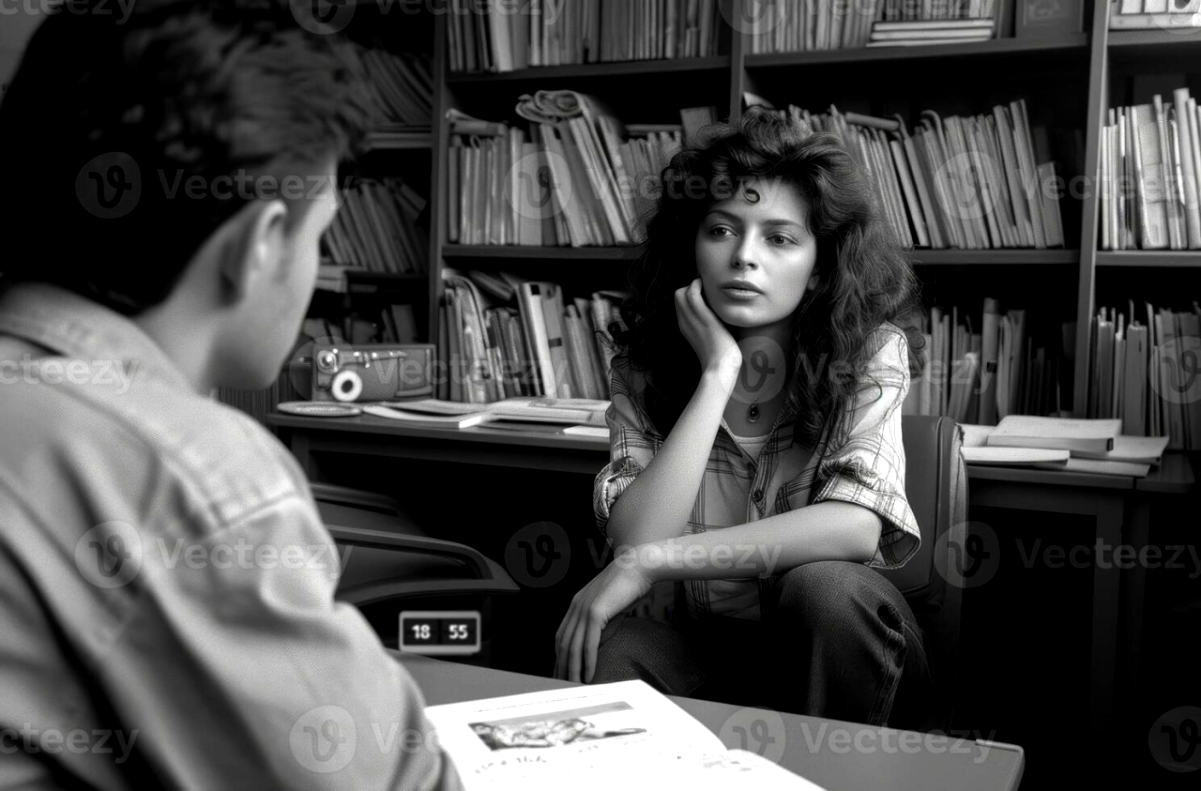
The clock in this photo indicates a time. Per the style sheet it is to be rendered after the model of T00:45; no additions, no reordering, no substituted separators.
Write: T18:55
